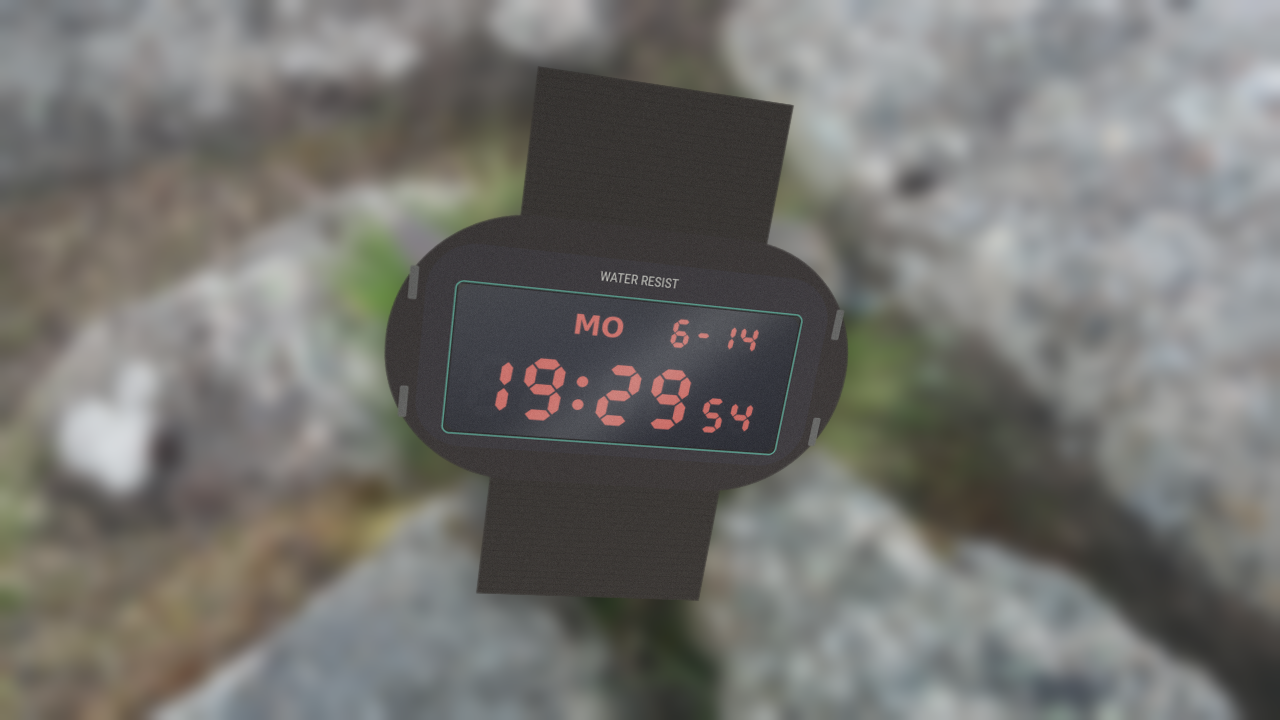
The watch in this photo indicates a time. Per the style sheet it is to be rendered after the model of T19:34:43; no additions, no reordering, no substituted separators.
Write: T19:29:54
